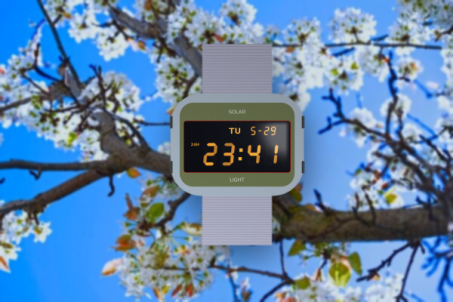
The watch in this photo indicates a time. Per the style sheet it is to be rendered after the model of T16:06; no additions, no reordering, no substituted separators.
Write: T23:41
